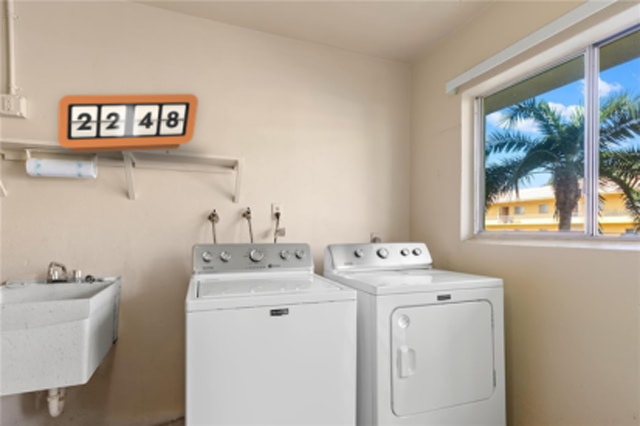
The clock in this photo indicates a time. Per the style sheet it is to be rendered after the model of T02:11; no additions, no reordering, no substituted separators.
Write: T22:48
